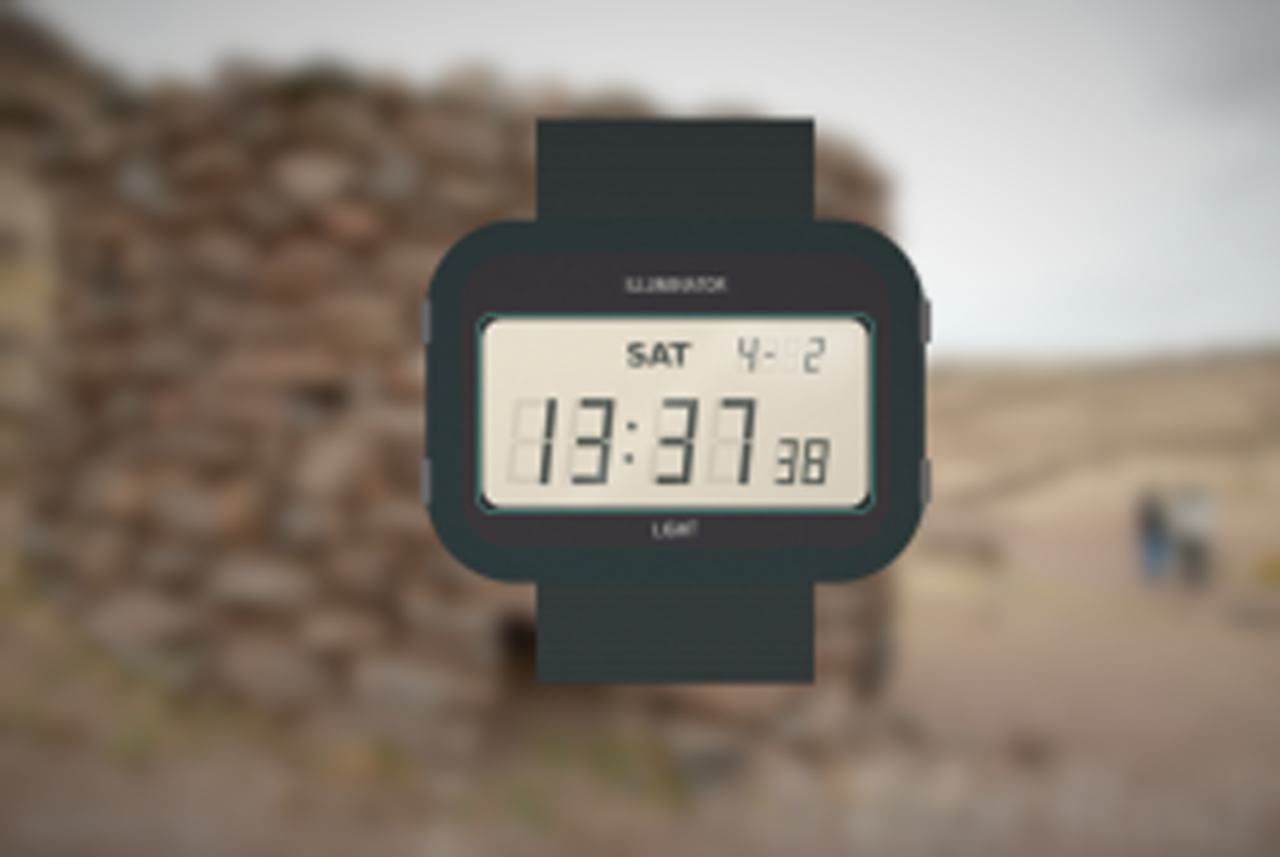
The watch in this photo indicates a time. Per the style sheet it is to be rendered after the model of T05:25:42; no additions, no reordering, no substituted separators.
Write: T13:37:38
